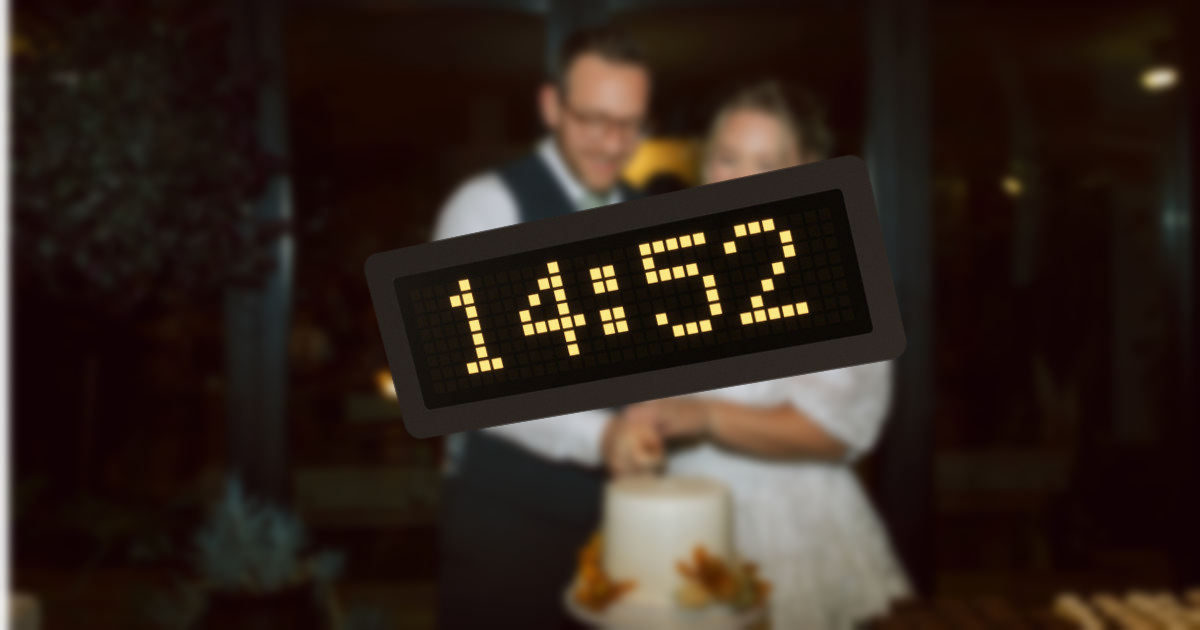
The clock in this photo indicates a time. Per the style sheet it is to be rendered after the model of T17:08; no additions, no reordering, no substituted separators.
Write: T14:52
